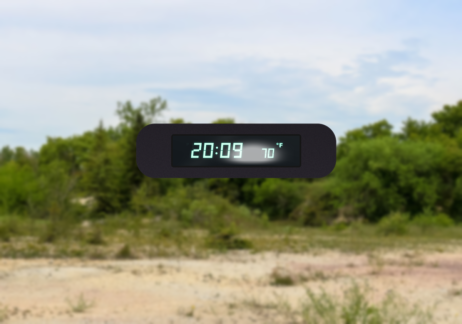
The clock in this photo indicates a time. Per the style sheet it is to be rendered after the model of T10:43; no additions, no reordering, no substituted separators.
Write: T20:09
